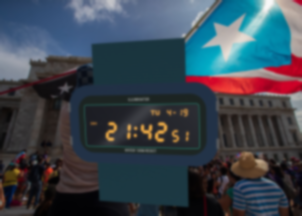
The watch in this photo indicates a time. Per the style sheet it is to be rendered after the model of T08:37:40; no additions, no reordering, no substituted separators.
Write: T21:42:51
